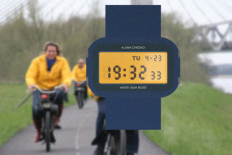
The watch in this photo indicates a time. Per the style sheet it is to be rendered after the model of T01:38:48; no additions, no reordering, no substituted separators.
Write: T19:32:33
